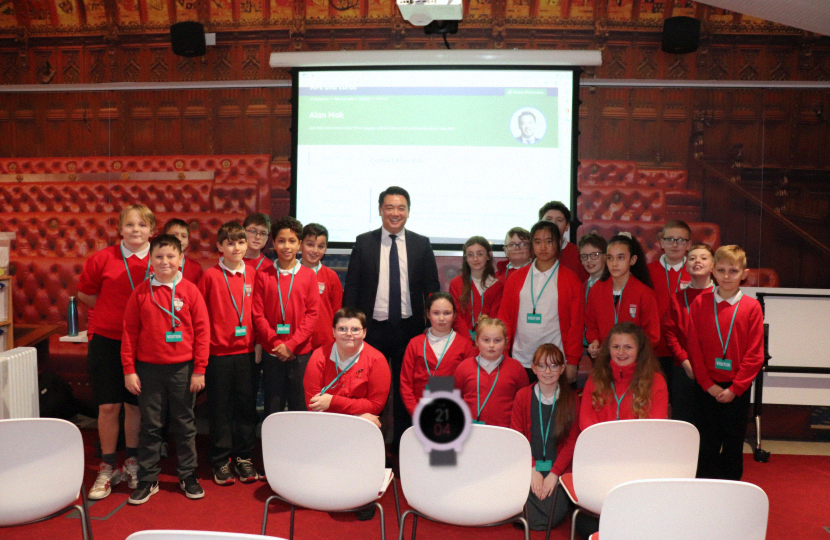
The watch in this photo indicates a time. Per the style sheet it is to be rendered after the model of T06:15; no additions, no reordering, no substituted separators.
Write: T21:04
